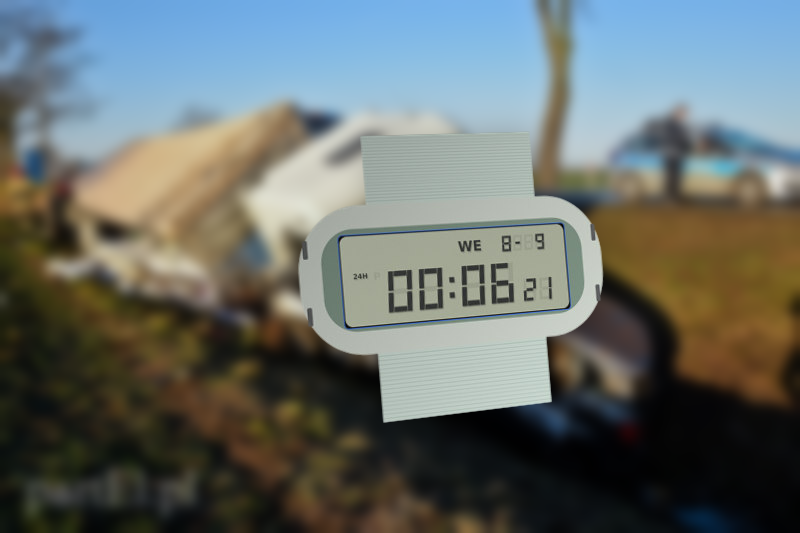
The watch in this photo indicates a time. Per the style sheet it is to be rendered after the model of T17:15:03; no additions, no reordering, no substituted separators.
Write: T00:06:21
